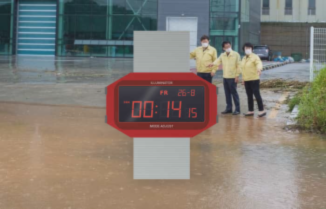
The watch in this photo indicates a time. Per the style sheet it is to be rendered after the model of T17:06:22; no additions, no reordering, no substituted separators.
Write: T00:14:15
